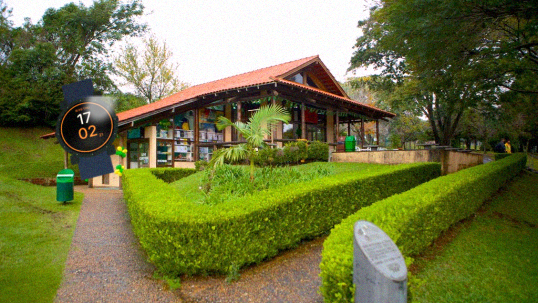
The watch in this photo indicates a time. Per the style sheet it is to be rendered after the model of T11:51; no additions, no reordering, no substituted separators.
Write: T17:02
